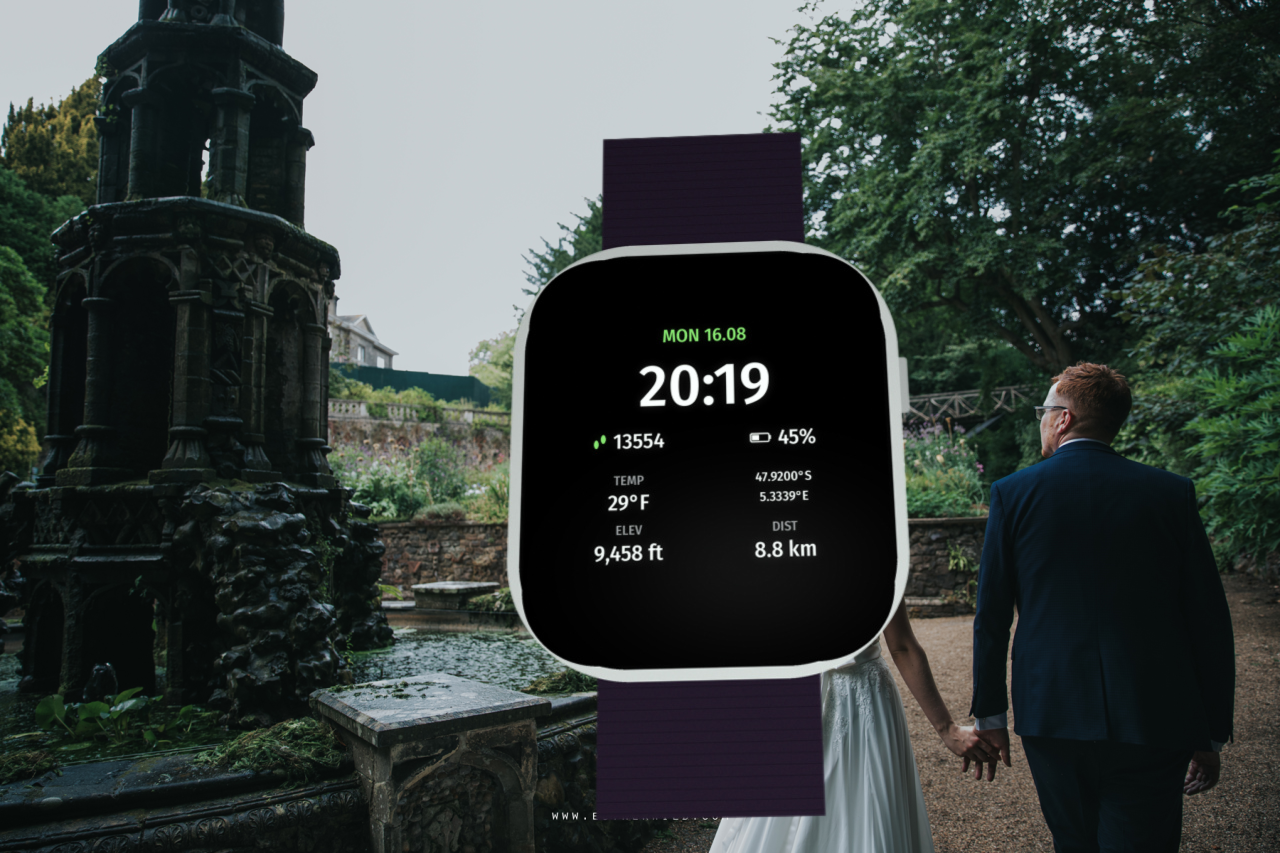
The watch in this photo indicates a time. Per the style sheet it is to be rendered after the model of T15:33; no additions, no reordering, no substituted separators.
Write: T20:19
